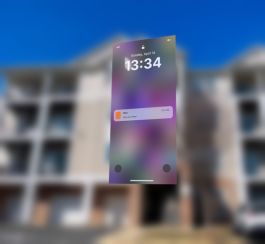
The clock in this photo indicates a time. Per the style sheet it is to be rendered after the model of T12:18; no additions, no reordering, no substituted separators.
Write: T13:34
